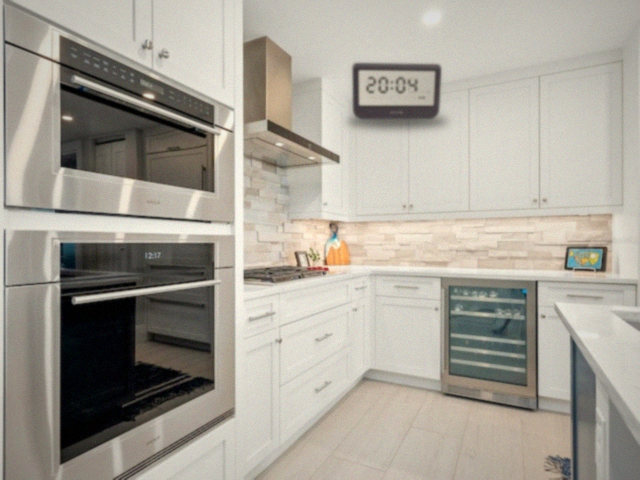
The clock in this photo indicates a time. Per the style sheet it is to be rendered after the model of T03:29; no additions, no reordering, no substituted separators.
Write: T20:04
